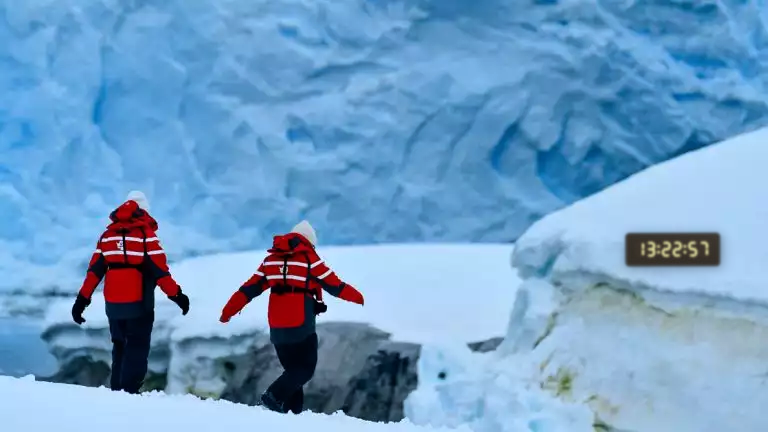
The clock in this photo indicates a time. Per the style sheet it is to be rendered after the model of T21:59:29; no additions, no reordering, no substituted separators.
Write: T13:22:57
